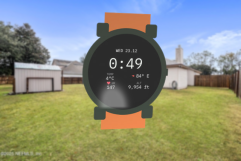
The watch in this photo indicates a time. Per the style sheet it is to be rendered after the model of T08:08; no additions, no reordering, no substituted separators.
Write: T00:49
